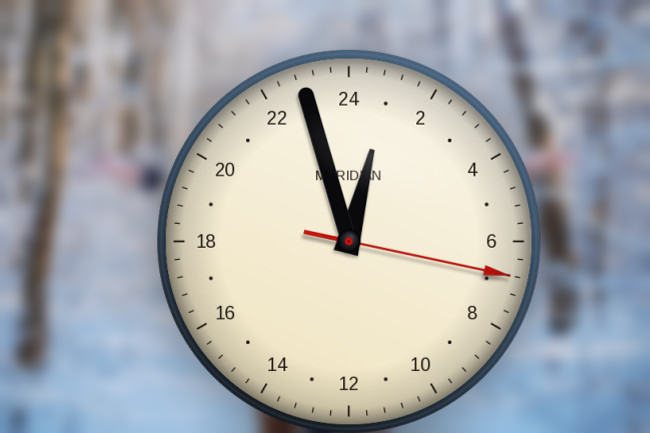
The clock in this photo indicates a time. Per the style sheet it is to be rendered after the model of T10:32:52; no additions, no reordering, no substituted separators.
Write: T00:57:17
